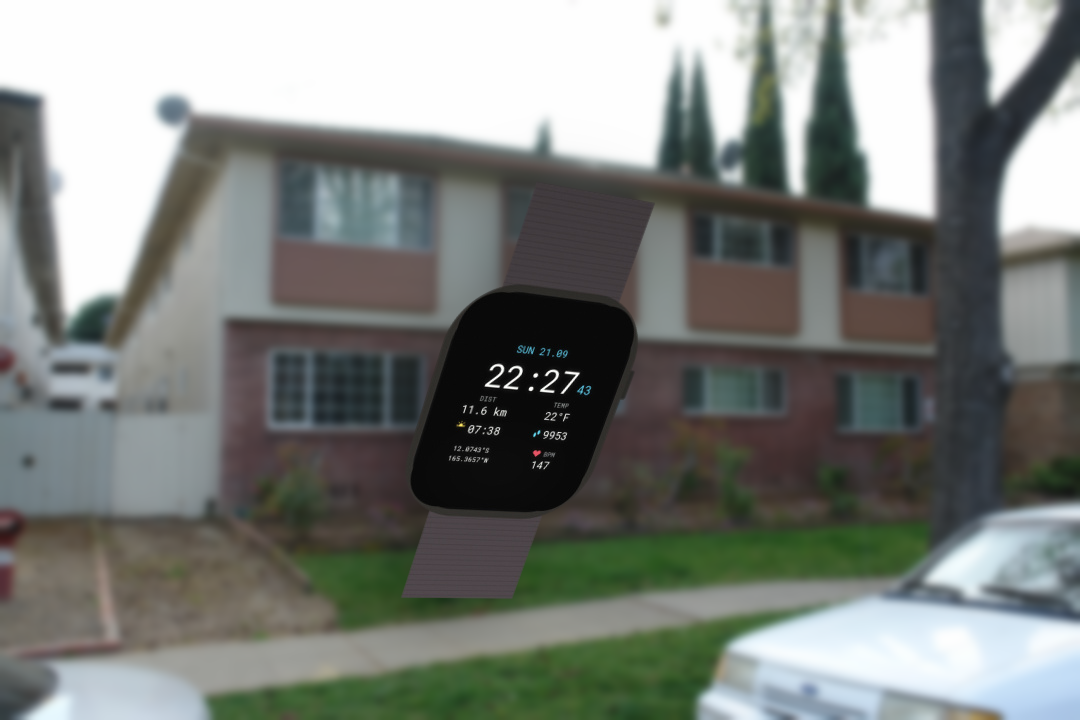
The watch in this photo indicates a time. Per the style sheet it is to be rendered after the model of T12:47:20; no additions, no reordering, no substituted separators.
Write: T22:27:43
